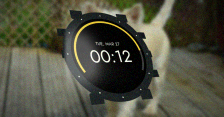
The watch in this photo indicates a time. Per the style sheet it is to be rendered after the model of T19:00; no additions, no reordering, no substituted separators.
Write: T00:12
